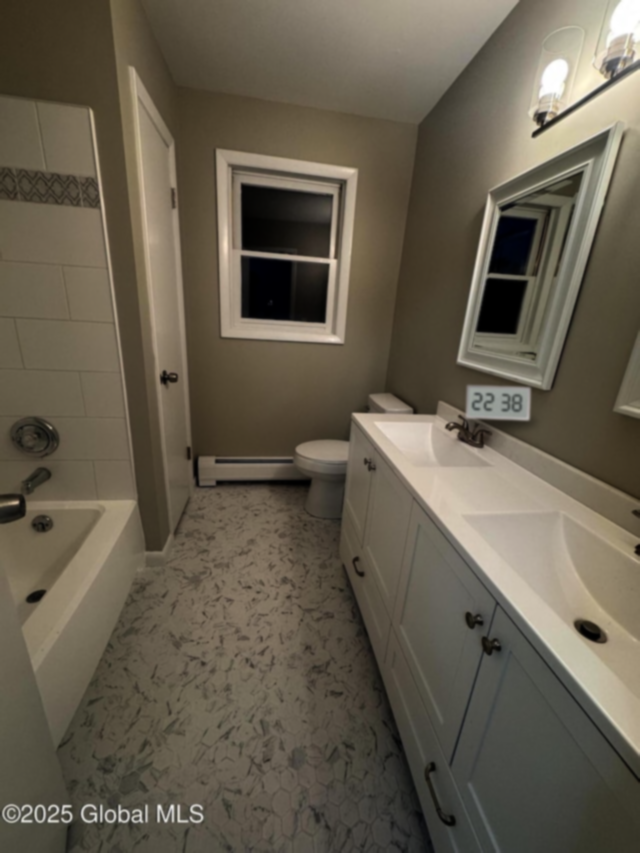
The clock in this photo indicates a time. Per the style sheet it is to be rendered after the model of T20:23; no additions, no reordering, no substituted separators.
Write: T22:38
